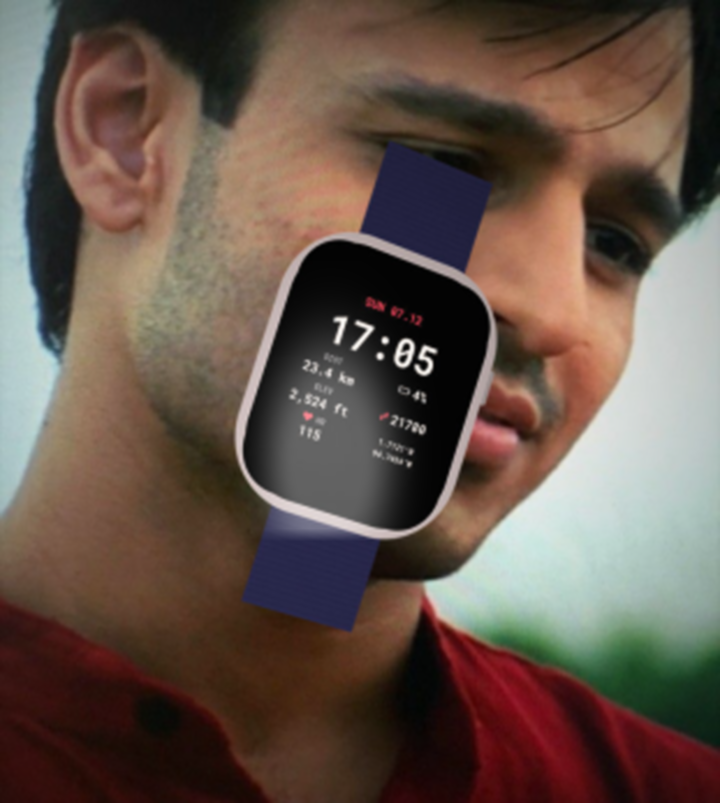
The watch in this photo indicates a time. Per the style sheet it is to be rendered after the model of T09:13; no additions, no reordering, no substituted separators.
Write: T17:05
